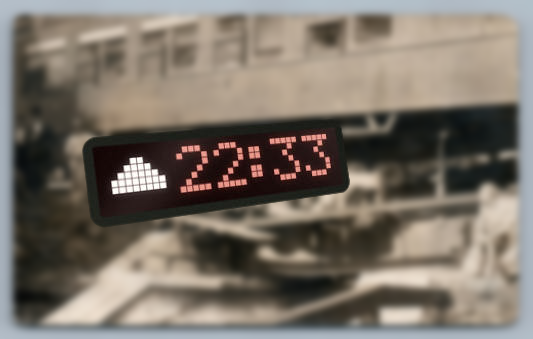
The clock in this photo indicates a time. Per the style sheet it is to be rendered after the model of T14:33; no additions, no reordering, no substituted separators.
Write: T22:33
